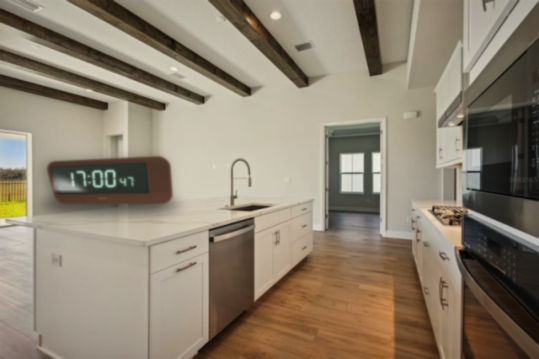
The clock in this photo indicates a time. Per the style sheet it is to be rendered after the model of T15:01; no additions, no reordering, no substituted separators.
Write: T17:00
